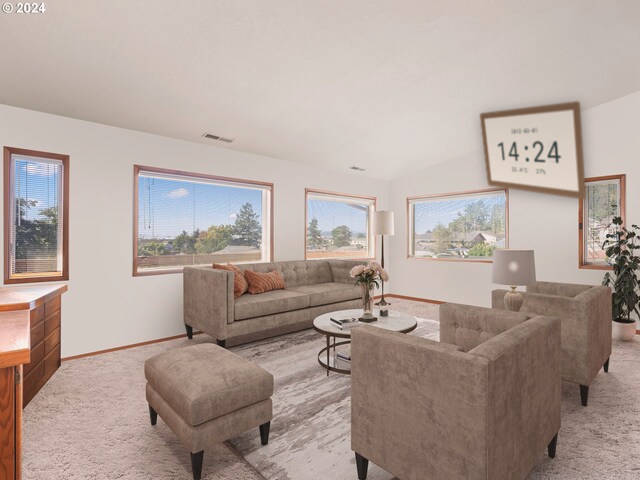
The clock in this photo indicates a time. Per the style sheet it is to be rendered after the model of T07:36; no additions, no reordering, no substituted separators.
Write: T14:24
